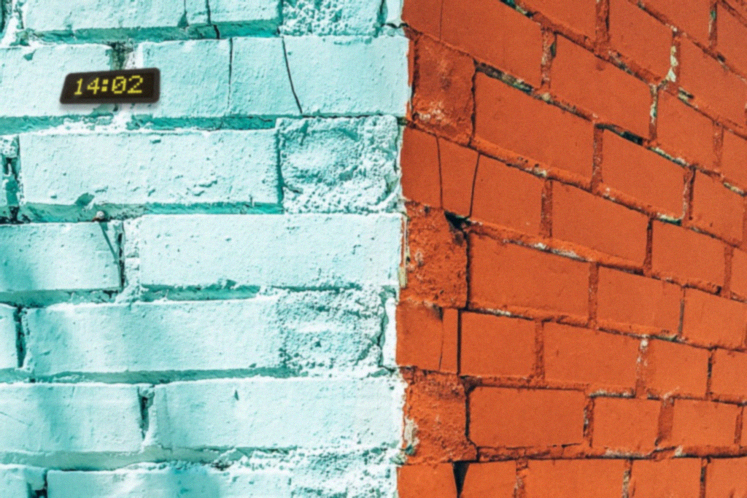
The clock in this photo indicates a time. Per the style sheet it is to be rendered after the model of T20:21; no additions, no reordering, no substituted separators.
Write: T14:02
